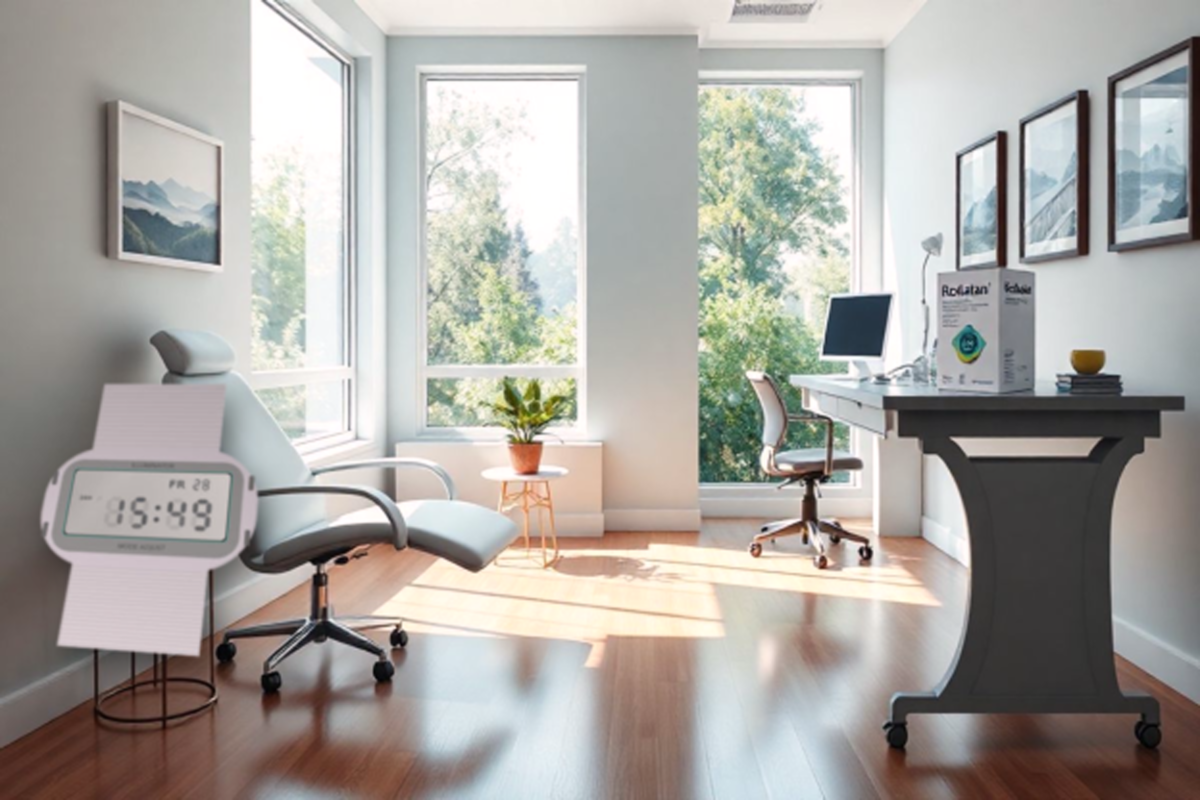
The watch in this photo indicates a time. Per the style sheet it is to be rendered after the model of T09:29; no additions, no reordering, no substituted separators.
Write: T15:49
